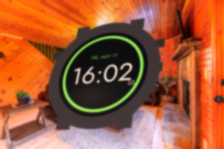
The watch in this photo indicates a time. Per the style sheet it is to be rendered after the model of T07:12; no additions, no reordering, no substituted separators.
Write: T16:02
